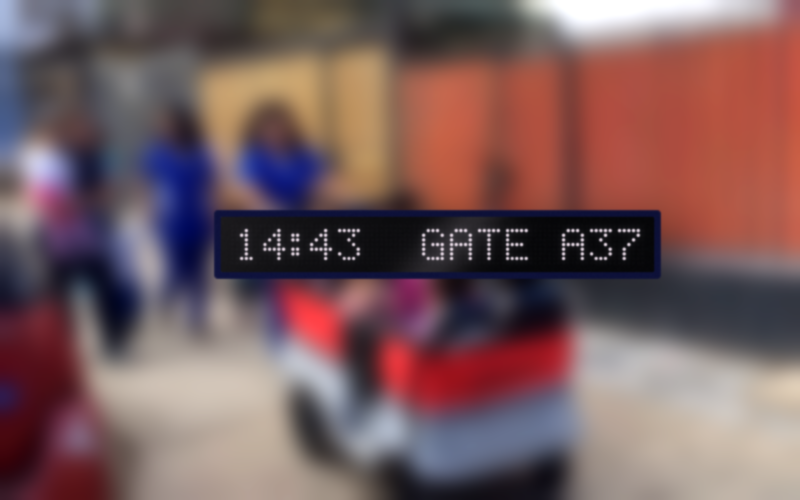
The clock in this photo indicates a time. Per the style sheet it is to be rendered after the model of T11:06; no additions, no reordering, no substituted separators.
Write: T14:43
